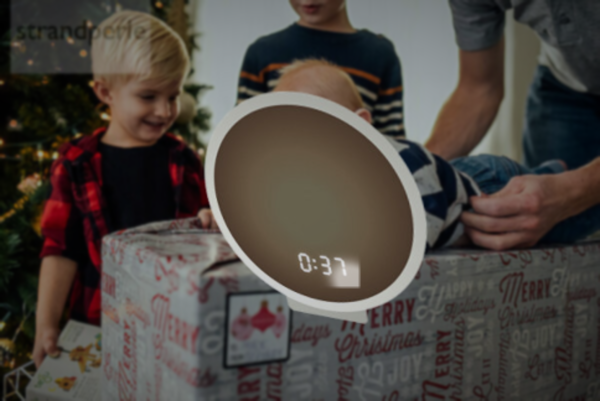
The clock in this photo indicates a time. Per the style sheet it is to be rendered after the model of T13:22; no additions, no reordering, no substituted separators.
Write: T00:37
